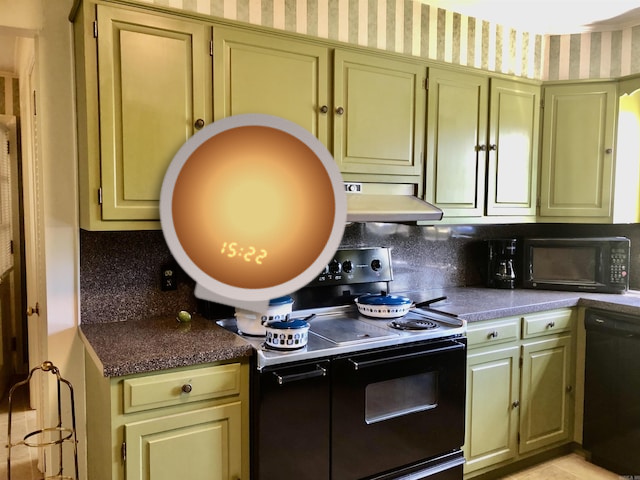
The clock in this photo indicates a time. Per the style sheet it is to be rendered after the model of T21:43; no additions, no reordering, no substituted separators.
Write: T15:22
